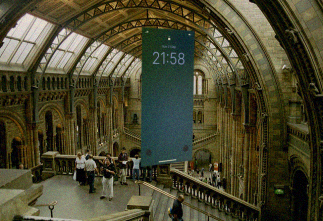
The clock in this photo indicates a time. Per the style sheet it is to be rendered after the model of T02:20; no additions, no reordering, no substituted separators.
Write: T21:58
